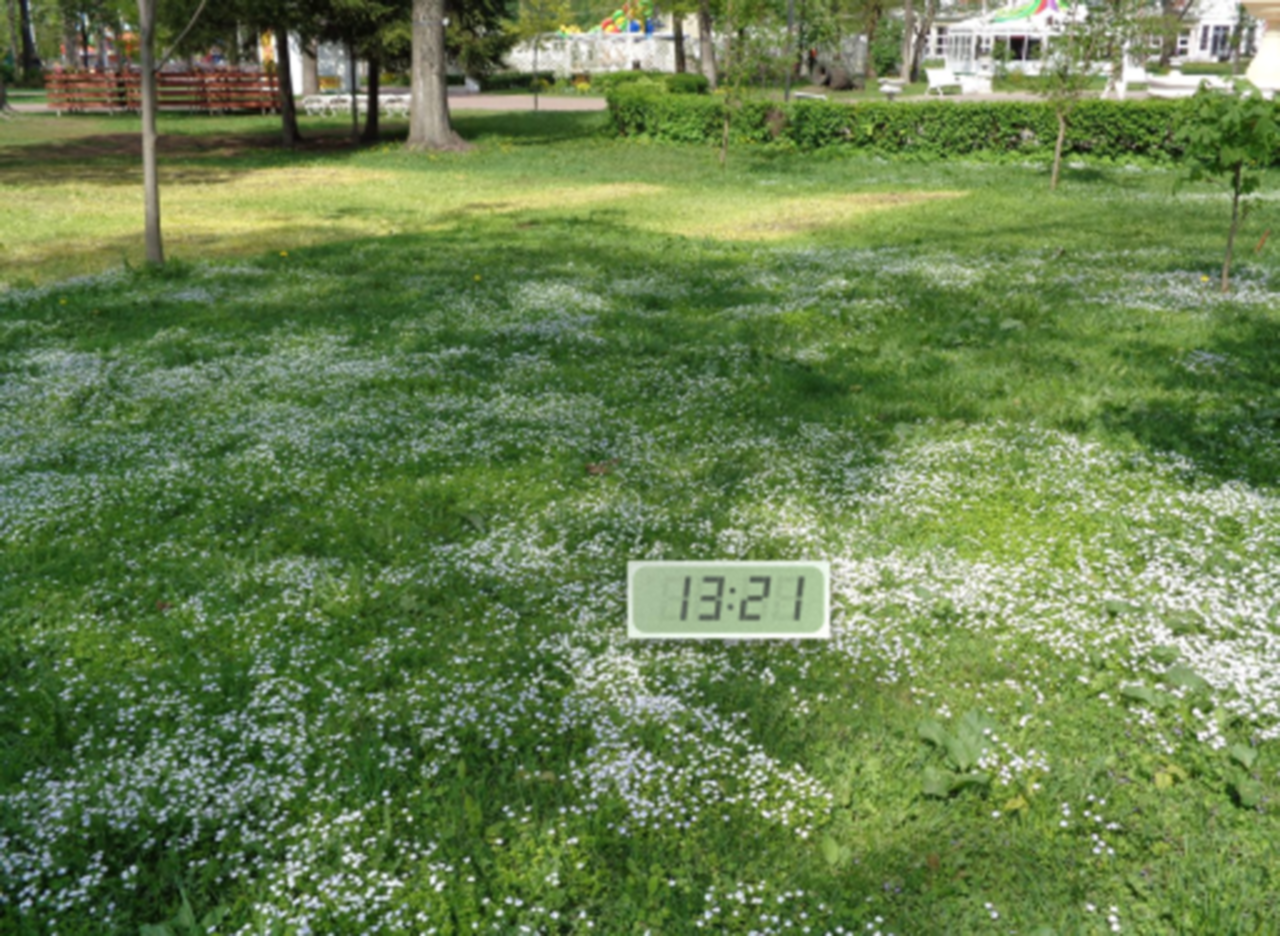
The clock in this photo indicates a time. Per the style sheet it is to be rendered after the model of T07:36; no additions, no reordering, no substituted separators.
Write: T13:21
